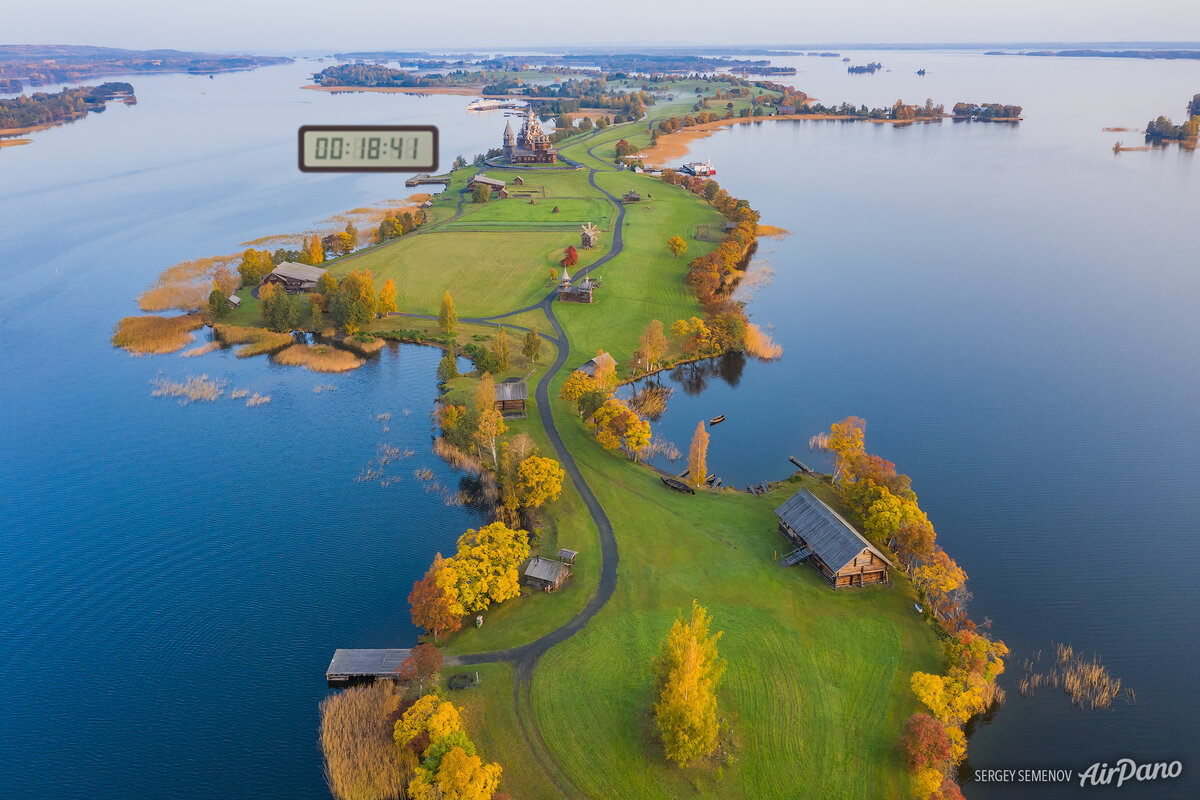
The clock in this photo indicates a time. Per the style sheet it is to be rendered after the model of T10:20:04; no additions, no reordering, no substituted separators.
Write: T00:18:41
